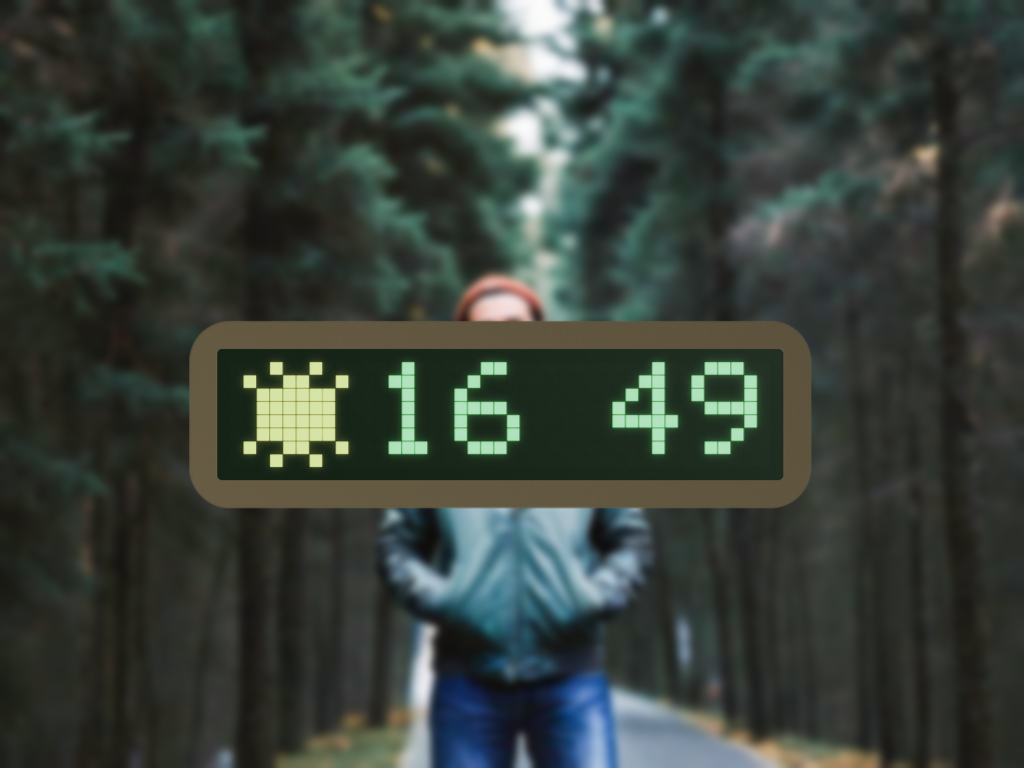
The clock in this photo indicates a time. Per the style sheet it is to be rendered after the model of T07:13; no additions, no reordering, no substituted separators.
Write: T16:49
